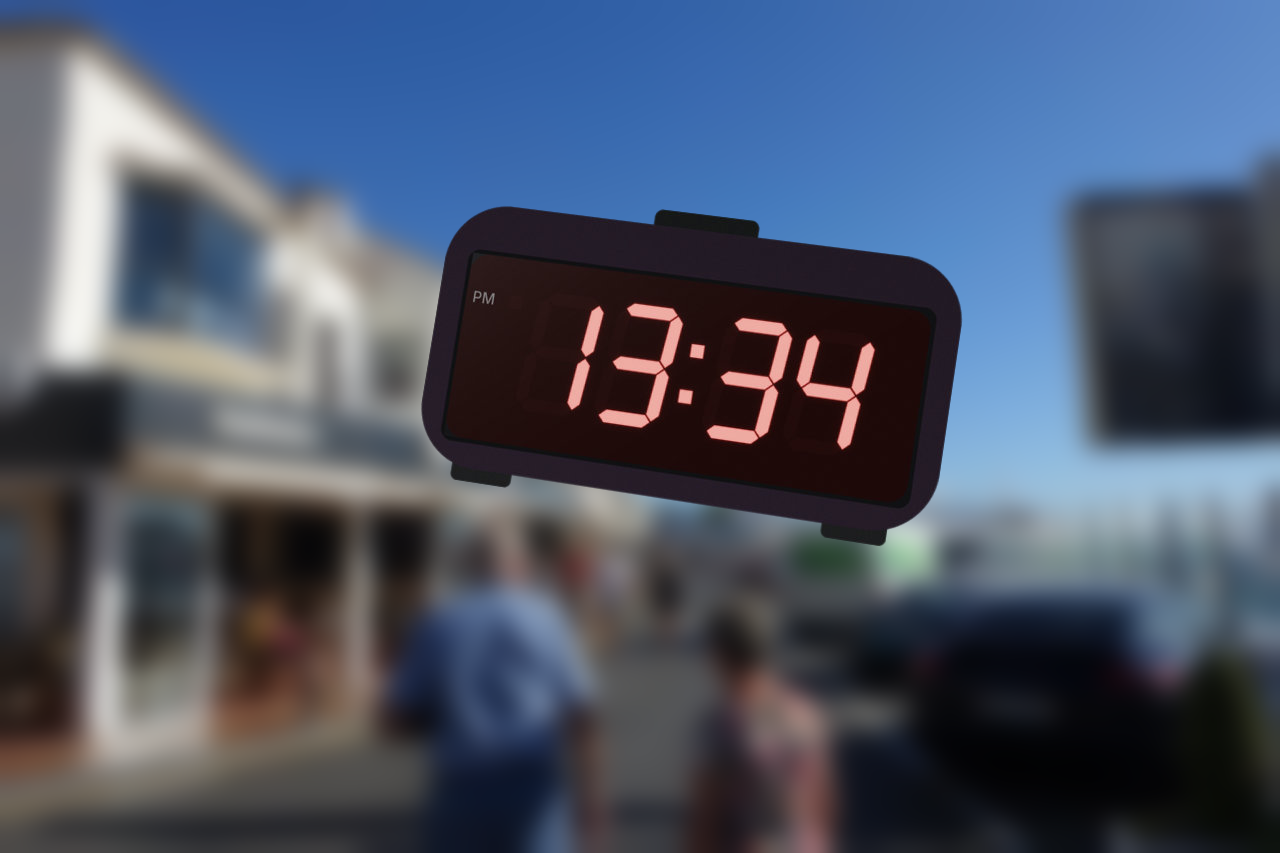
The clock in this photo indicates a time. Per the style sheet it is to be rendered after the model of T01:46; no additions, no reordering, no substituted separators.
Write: T13:34
